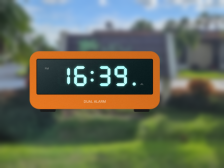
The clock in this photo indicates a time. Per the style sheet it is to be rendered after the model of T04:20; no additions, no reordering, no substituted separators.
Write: T16:39
